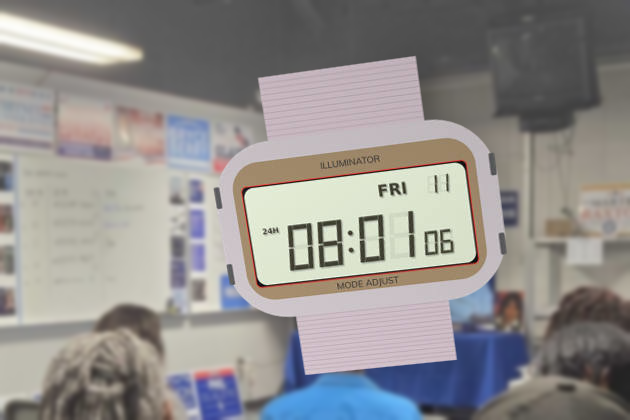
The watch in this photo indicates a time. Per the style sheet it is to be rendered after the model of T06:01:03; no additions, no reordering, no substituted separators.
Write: T08:01:06
